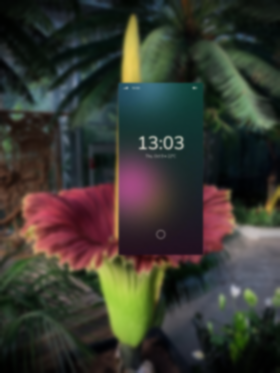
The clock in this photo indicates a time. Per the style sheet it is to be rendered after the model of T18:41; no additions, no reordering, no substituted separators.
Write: T13:03
